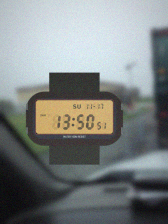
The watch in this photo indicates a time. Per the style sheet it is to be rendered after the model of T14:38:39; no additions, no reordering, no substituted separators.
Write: T13:50:51
